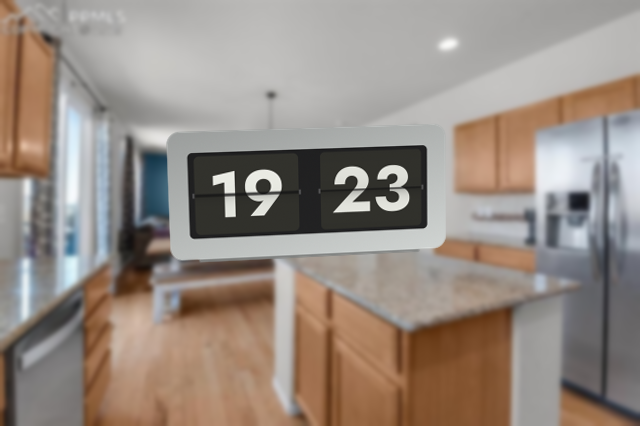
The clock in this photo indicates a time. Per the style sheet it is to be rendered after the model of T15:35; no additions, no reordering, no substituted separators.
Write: T19:23
